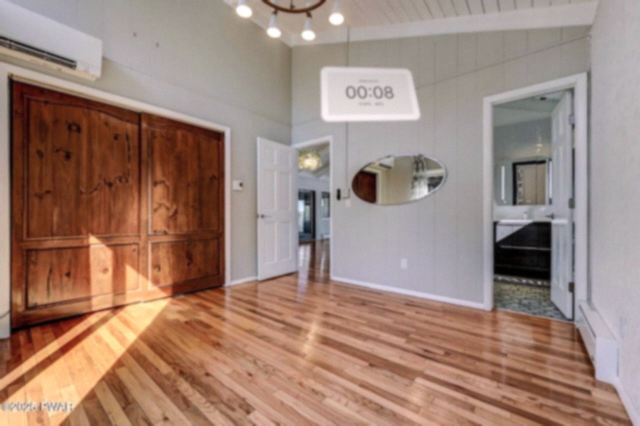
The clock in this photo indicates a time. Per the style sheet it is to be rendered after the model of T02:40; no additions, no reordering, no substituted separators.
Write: T00:08
